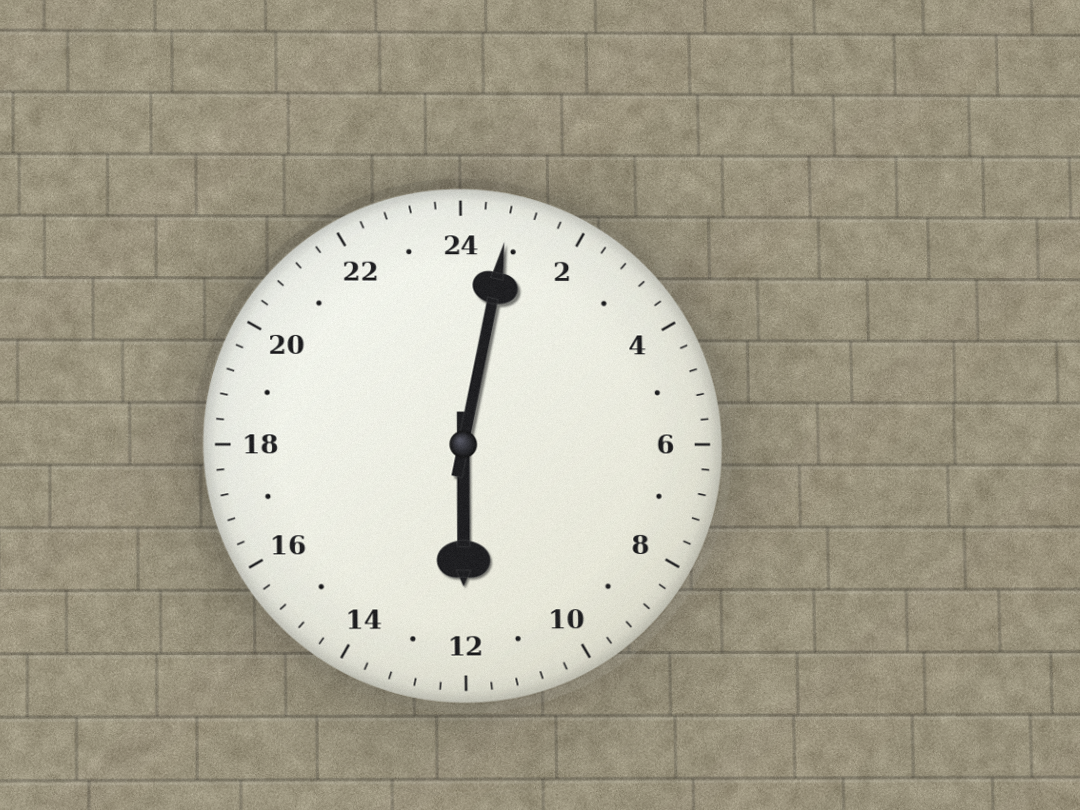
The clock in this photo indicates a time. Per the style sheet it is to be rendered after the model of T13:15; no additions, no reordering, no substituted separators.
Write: T12:02
